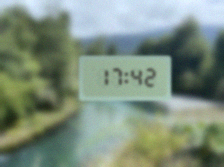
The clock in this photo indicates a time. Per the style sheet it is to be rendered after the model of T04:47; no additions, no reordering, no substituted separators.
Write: T17:42
